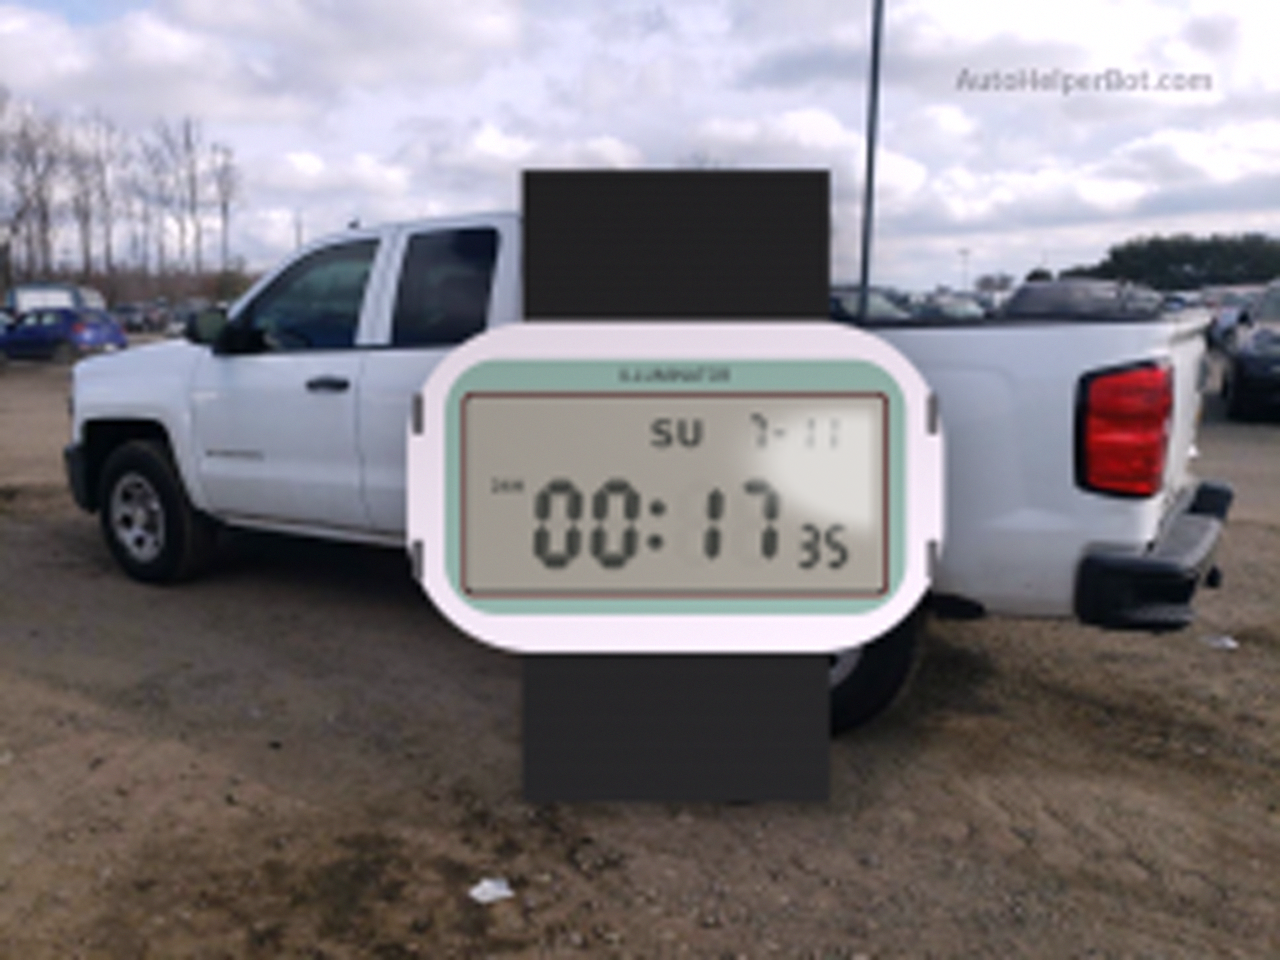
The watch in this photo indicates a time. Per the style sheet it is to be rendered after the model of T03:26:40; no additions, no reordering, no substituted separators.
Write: T00:17:35
